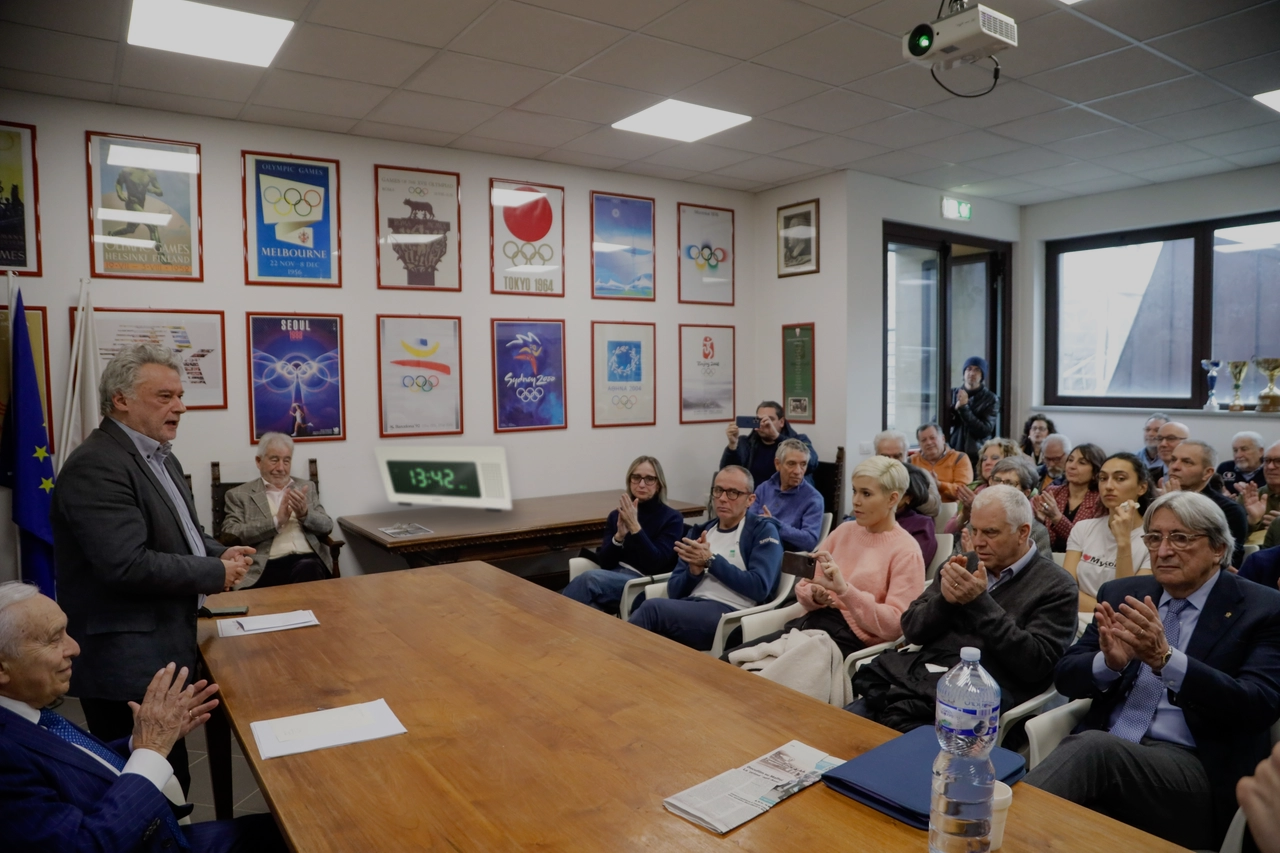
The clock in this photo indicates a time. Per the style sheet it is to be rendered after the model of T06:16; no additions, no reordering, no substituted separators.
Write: T13:42
